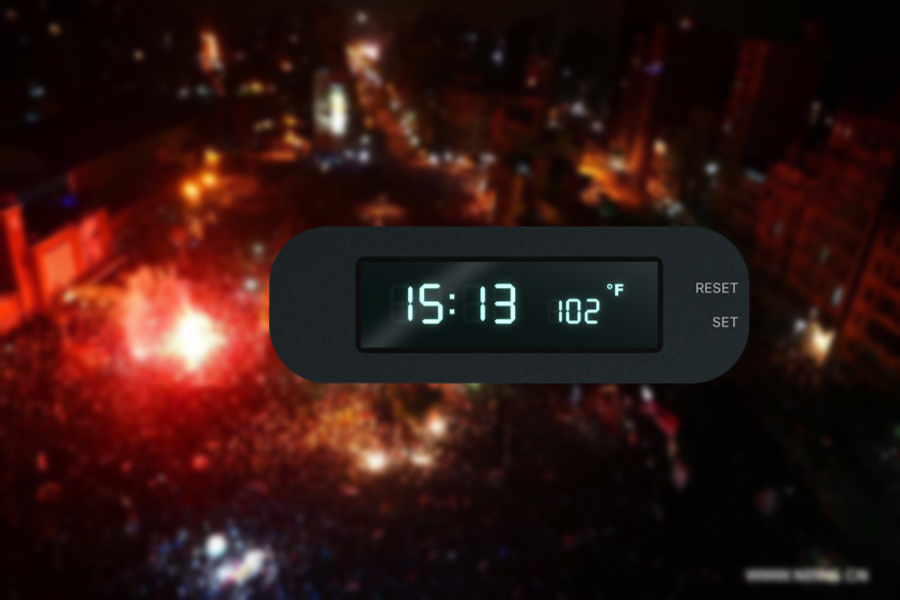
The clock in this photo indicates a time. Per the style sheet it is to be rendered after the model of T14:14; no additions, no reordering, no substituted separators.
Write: T15:13
